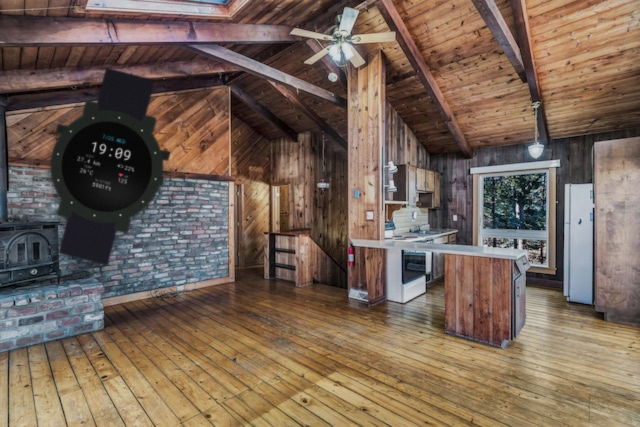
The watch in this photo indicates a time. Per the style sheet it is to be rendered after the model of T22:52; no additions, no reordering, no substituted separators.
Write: T19:09
